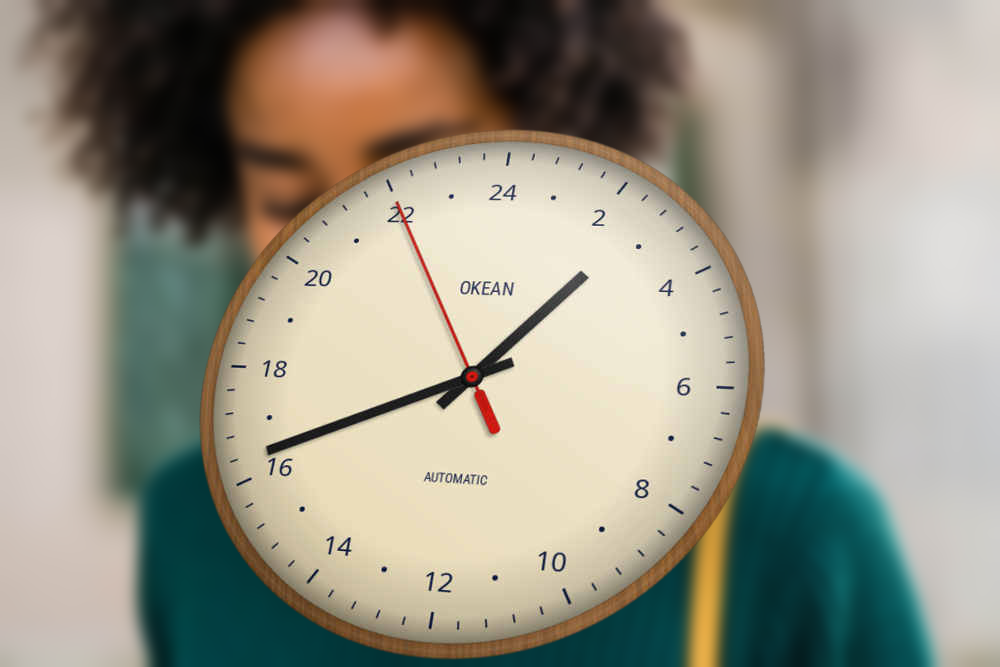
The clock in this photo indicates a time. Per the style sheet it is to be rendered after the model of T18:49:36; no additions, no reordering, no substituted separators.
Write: T02:40:55
